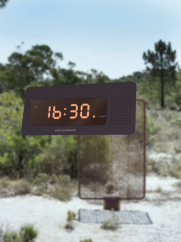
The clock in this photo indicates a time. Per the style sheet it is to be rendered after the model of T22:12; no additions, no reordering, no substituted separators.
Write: T16:30
